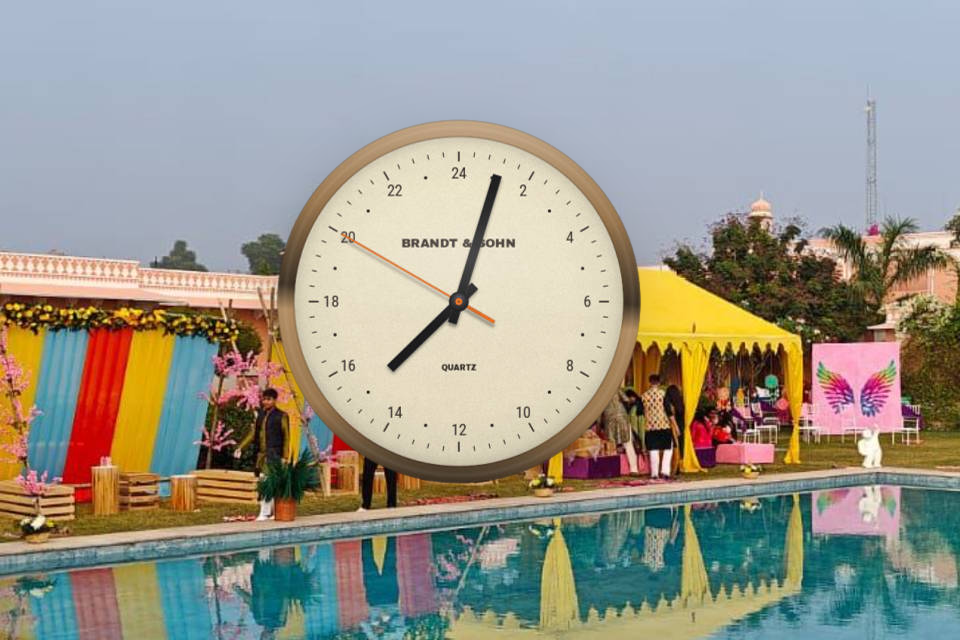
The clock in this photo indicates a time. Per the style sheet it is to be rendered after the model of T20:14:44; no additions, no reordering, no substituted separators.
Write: T15:02:50
